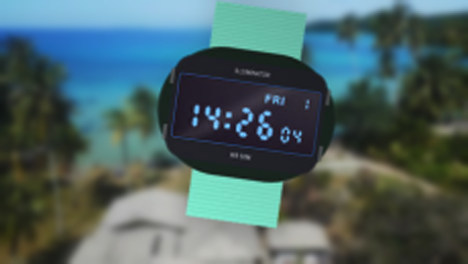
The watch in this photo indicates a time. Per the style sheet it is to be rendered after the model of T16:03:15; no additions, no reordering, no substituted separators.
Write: T14:26:04
